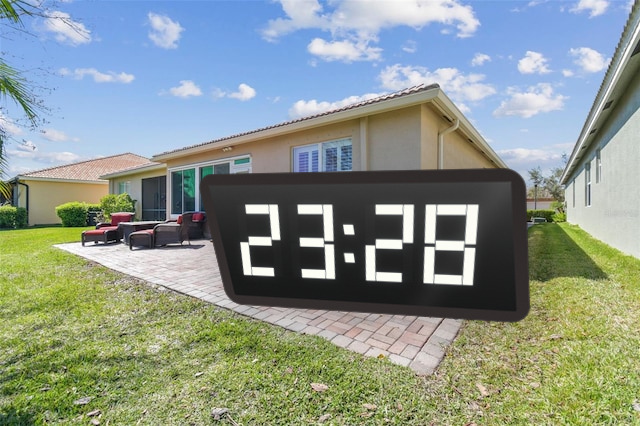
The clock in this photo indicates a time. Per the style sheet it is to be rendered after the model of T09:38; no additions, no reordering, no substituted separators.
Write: T23:28
